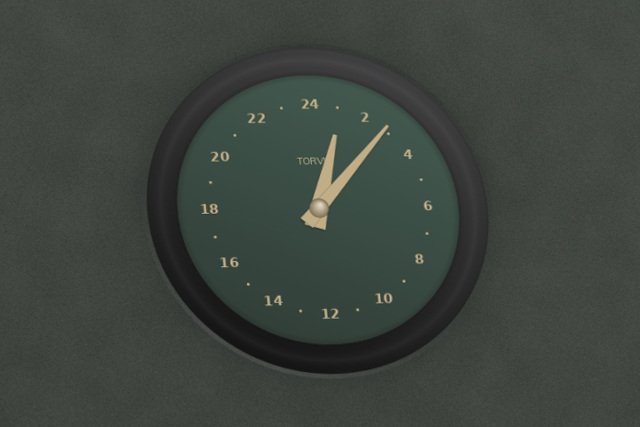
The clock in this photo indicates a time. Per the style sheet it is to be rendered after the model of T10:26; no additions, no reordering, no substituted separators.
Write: T01:07
